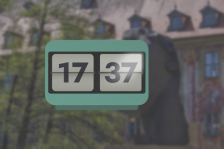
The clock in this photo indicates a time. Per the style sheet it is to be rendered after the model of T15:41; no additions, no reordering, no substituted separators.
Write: T17:37
